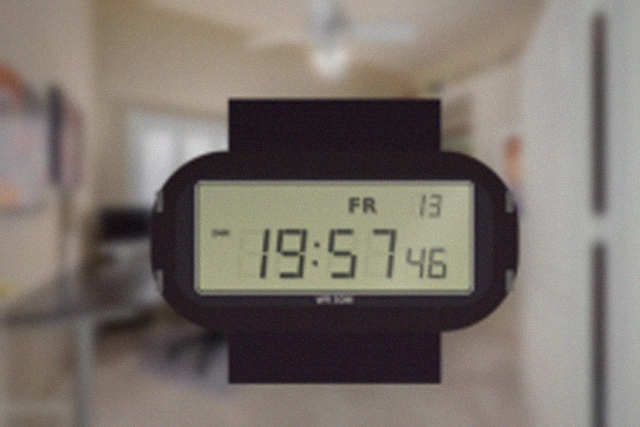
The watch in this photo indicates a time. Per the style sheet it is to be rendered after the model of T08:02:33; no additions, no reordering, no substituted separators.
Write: T19:57:46
